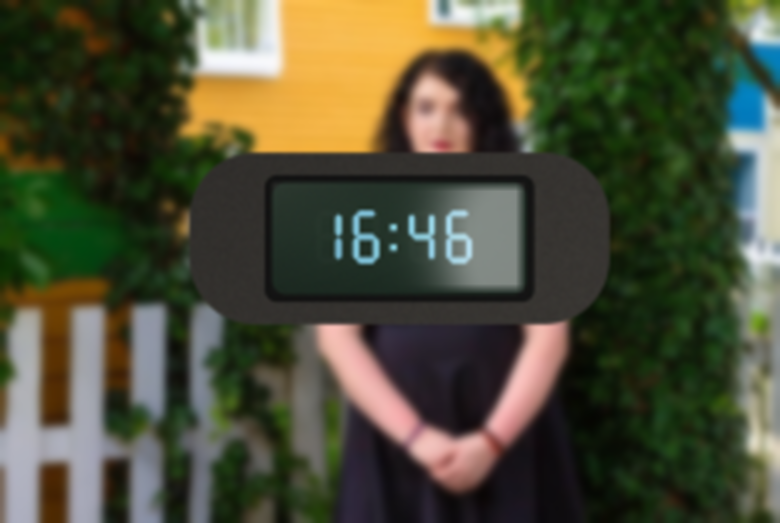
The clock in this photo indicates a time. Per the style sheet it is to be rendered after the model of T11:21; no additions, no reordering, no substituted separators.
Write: T16:46
